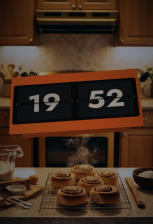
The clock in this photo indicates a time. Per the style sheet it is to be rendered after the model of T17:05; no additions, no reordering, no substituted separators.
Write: T19:52
